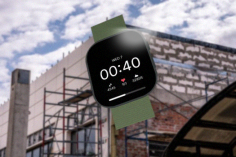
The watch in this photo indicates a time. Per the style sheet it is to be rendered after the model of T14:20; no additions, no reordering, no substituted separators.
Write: T00:40
